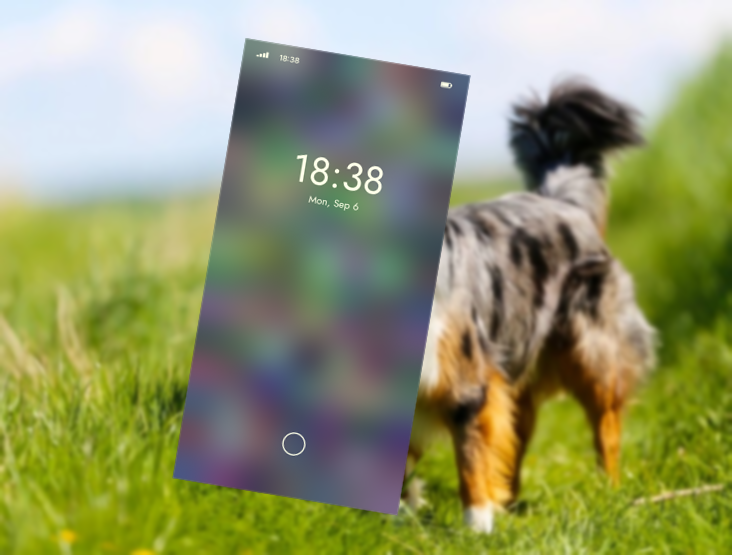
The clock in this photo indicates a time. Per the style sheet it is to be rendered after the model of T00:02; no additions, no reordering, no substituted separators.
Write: T18:38
